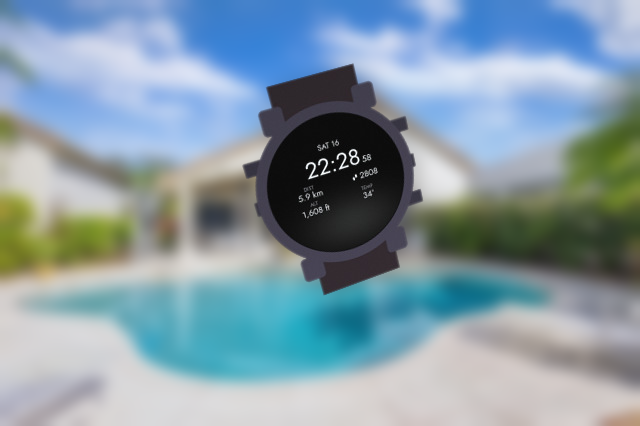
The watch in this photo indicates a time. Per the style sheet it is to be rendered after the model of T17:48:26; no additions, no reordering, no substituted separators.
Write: T22:28:58
